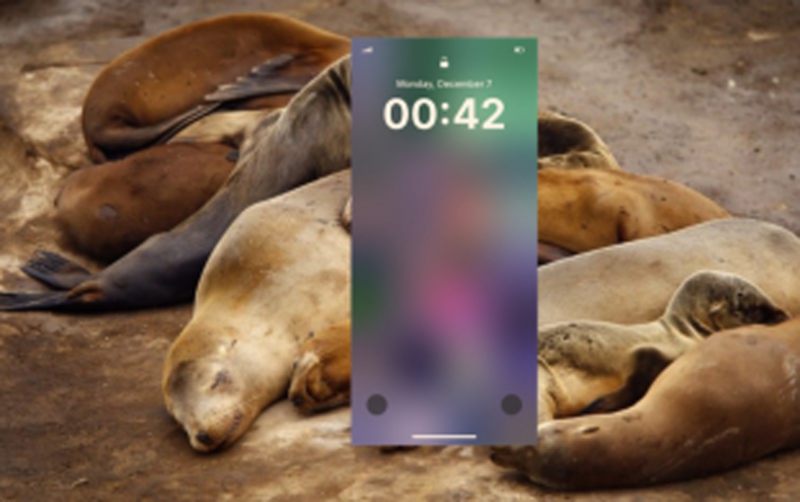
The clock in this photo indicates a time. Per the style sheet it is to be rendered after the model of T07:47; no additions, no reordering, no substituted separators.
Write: T00:42
